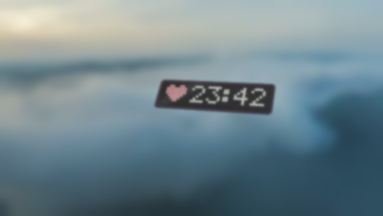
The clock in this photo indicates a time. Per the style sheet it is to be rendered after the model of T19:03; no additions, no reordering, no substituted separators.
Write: T23:42
